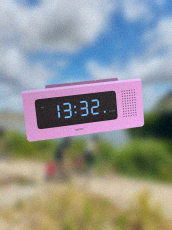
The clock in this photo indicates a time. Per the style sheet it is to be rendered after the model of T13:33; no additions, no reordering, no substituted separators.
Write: T13:32
